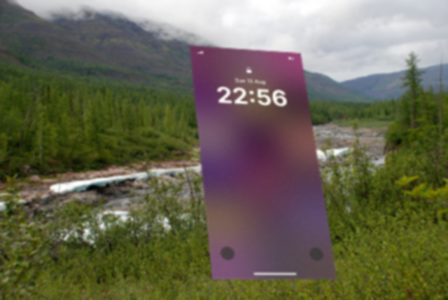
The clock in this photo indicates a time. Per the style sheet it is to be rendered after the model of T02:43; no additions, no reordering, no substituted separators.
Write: T22:56
